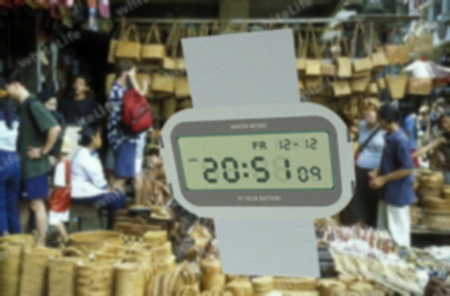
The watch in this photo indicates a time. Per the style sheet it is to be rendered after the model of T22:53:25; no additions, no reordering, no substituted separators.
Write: T20:51:09
